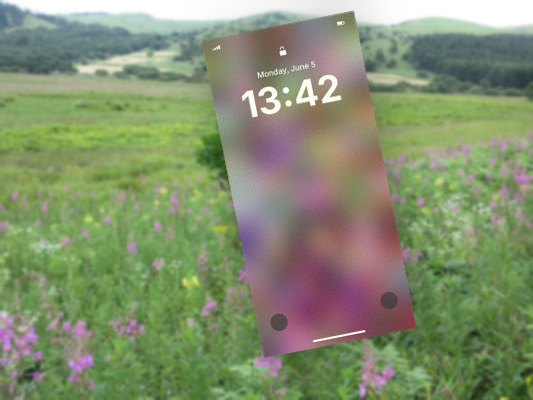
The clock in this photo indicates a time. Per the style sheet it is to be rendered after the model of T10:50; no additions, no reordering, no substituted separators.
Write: T13:42
